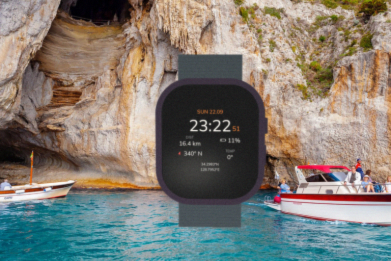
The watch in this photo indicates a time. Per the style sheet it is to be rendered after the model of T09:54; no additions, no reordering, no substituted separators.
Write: T23:22
